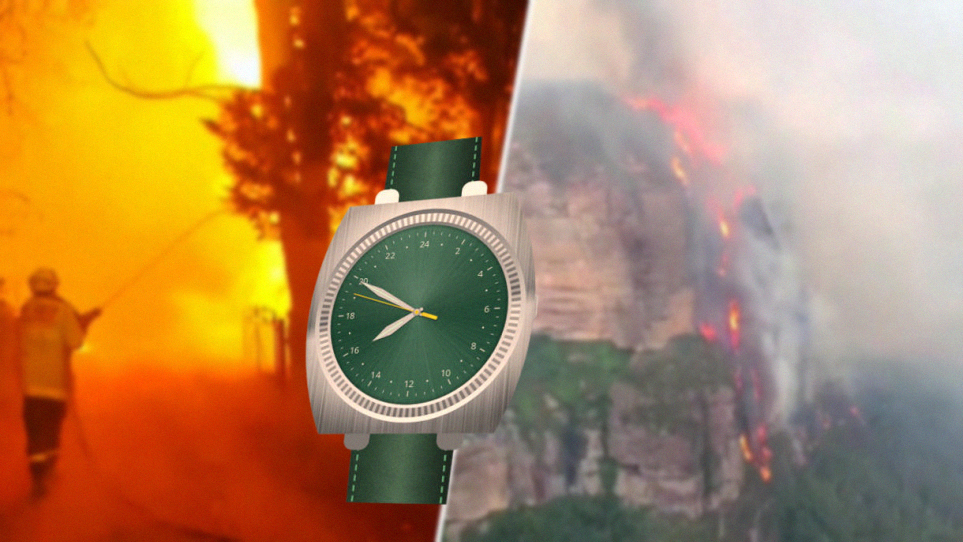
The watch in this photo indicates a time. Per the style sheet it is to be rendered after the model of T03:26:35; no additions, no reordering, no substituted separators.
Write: T15:49:48
